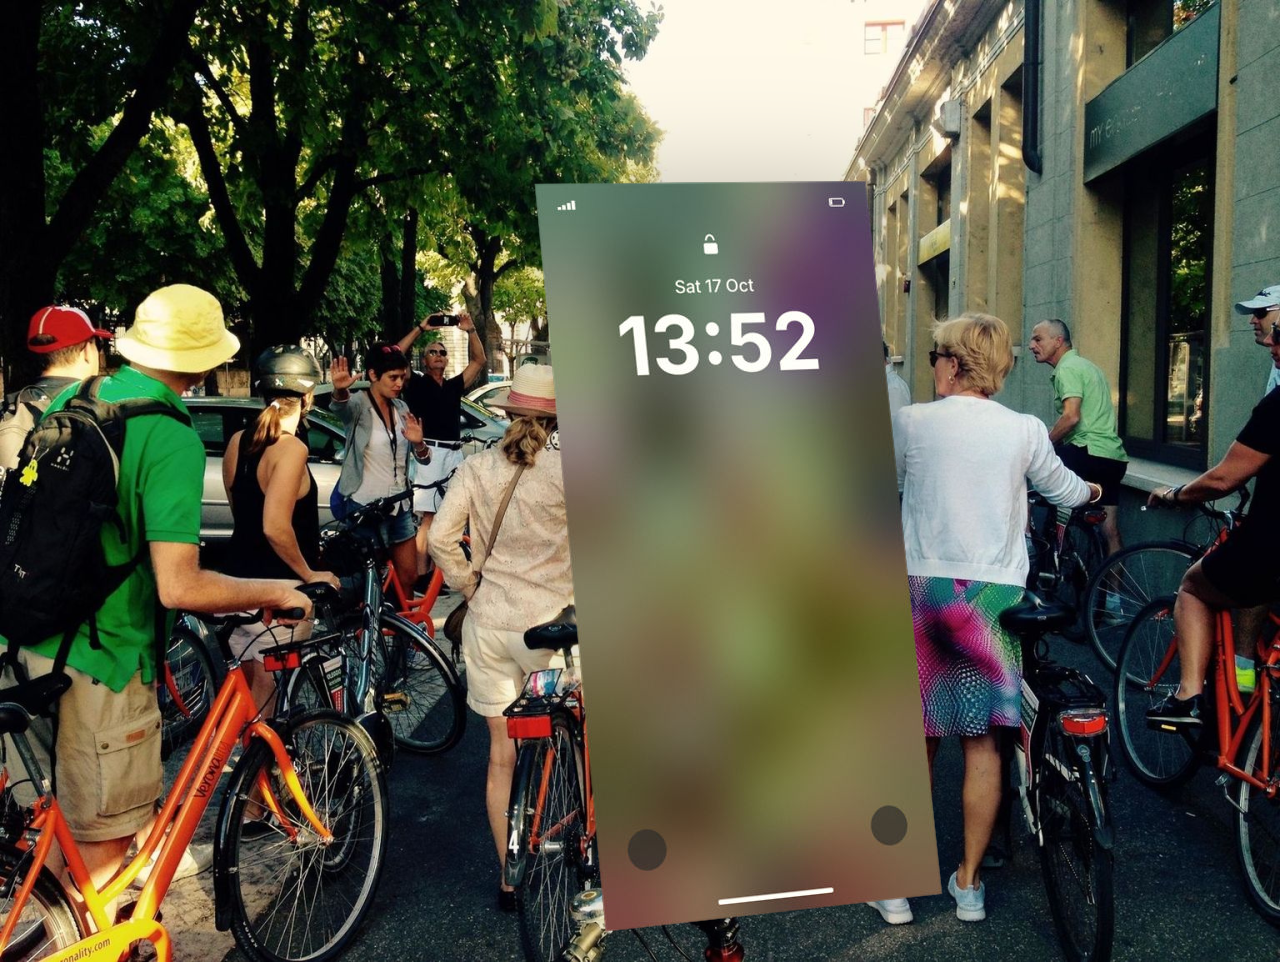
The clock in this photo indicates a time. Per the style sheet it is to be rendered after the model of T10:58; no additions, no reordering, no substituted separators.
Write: T13:52
